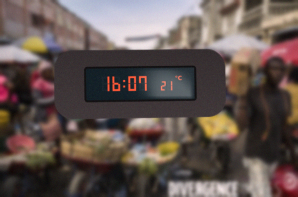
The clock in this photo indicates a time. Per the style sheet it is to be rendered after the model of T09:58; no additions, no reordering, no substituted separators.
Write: T16:07
